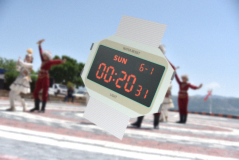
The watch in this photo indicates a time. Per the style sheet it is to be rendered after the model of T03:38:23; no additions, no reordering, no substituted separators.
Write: T00:20:31
